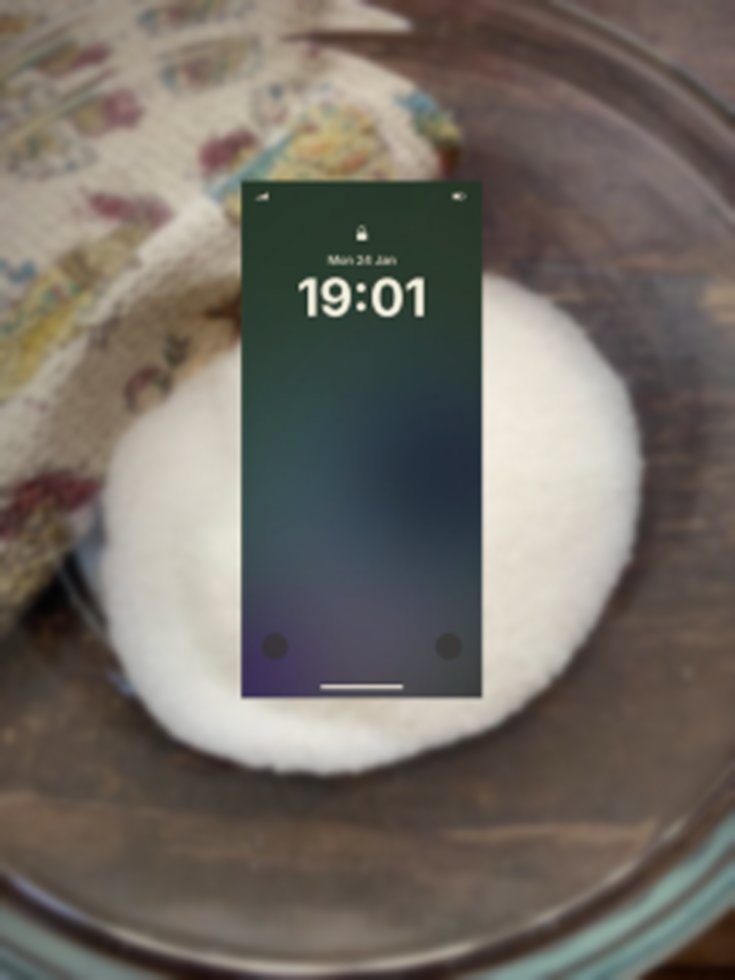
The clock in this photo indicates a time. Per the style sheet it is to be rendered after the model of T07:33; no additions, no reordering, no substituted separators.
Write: T19:01
